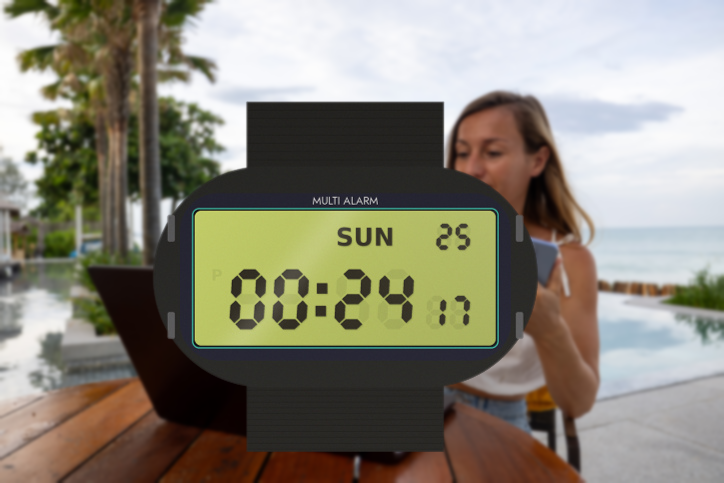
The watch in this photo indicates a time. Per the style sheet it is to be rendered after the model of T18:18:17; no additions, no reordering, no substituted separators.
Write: T00:24:17
